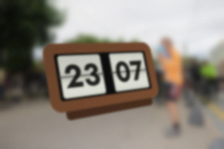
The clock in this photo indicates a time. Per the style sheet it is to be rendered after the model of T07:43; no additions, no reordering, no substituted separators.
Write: T23:07
